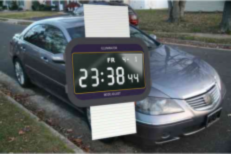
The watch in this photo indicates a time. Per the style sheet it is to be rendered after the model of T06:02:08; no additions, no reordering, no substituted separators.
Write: T23:38:44
